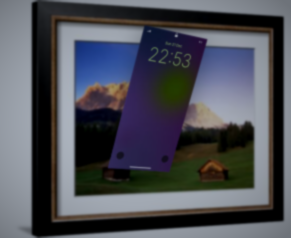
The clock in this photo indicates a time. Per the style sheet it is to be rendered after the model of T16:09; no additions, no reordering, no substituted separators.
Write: T22:53
